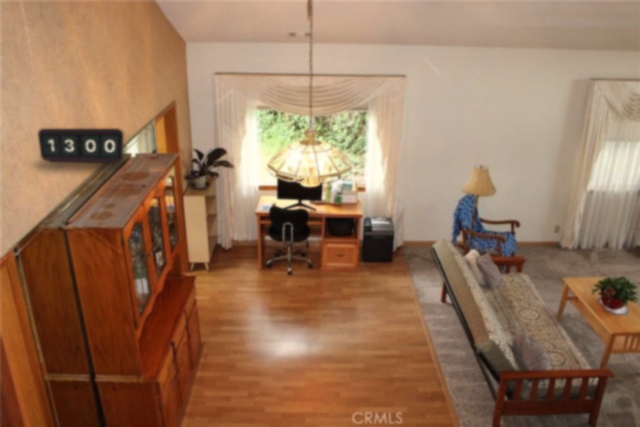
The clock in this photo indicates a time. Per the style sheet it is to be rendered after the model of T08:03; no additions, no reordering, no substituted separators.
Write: T13:00
